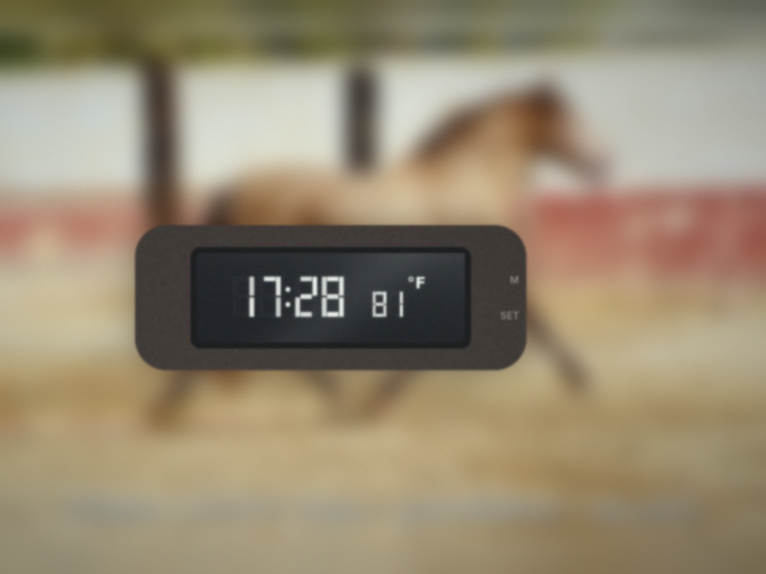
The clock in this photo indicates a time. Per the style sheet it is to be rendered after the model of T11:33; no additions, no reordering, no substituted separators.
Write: T17:28
